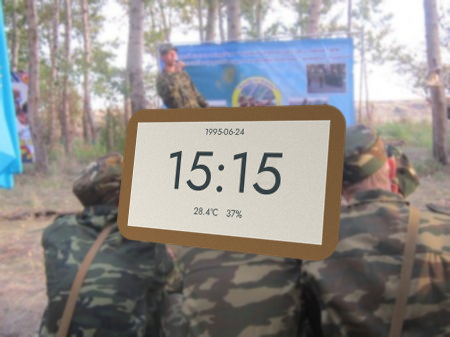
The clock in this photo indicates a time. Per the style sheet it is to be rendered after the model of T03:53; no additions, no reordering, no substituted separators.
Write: T15:15
